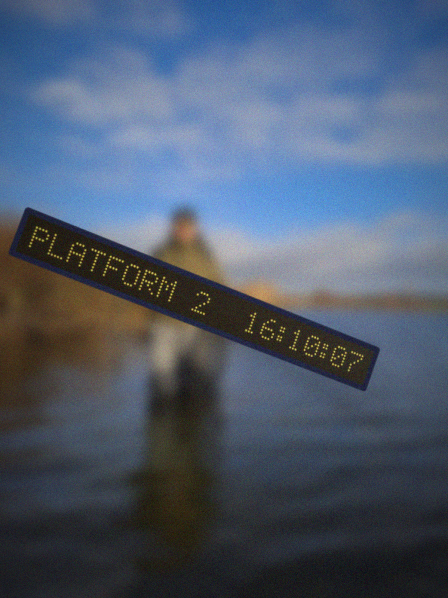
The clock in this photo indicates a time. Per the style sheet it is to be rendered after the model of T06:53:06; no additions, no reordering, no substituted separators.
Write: T16:10:07
